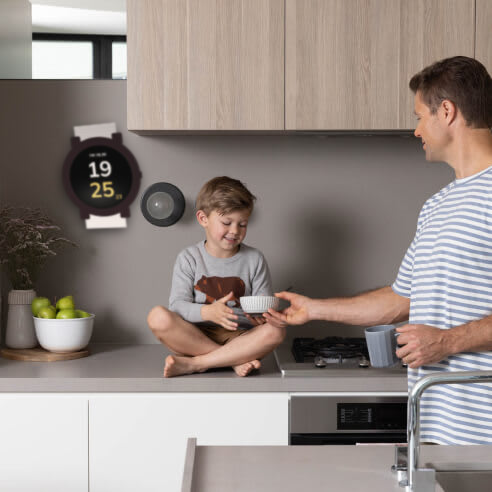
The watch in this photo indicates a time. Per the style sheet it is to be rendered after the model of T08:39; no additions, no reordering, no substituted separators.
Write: T19:25
